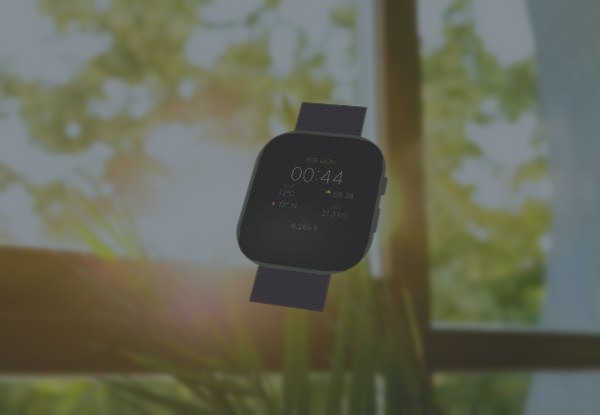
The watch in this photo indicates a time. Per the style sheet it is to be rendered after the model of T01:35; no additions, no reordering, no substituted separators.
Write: T00:44
